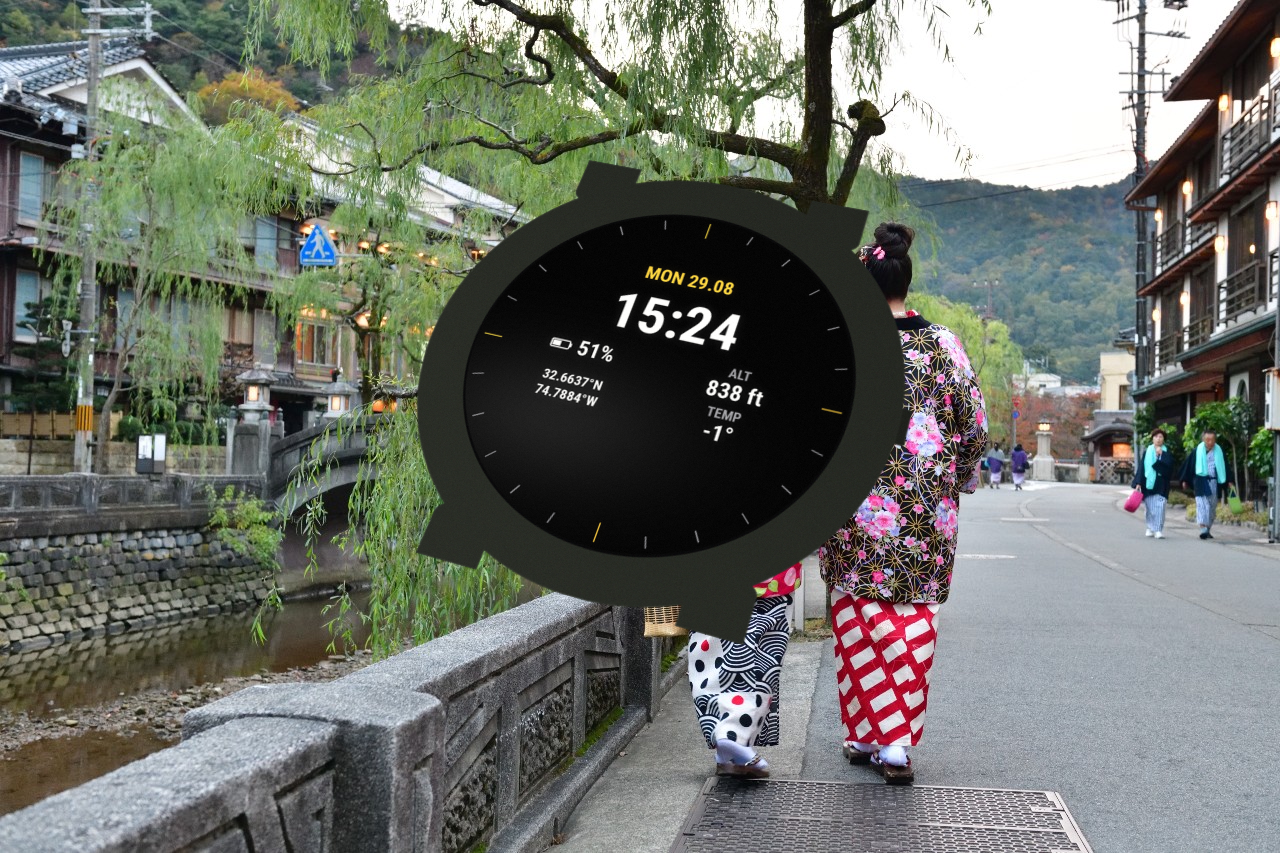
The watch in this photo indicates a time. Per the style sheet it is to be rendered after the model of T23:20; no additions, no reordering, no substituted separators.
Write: T15:24
